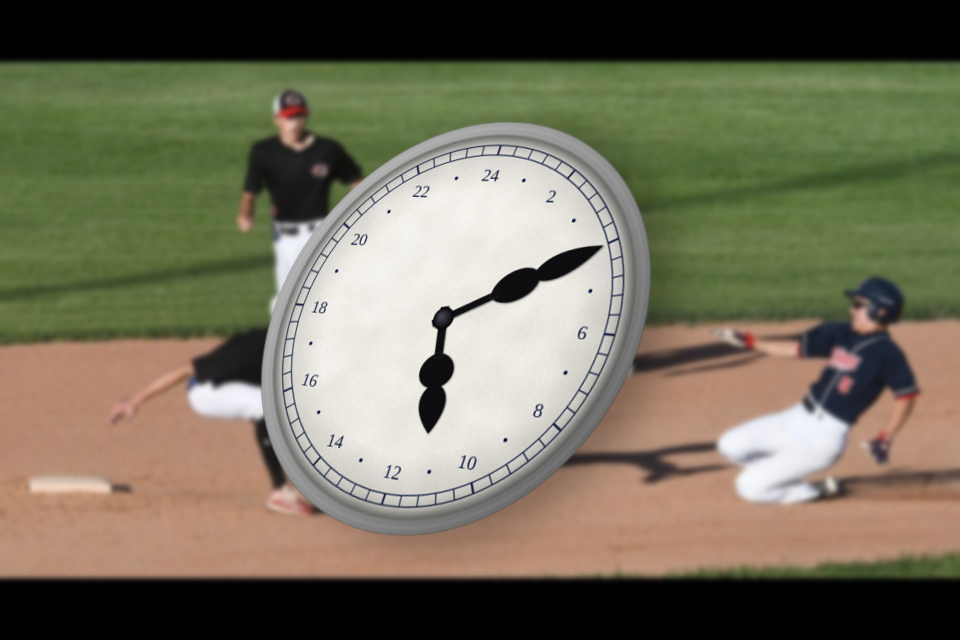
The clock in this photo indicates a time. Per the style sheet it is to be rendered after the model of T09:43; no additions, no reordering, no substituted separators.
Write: T11:10
